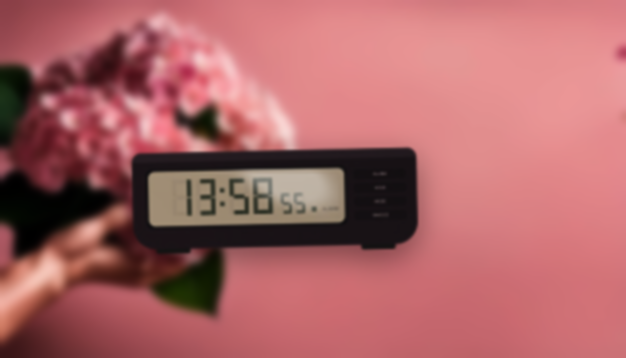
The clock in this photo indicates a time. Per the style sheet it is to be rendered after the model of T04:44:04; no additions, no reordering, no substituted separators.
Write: T13:58:55
